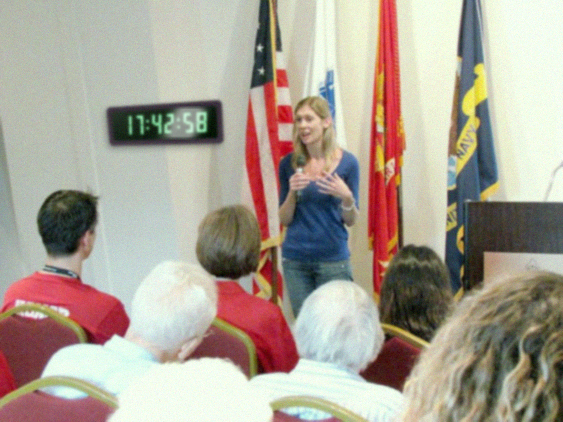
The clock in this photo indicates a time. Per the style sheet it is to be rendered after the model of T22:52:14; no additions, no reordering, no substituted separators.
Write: T17:42:58
